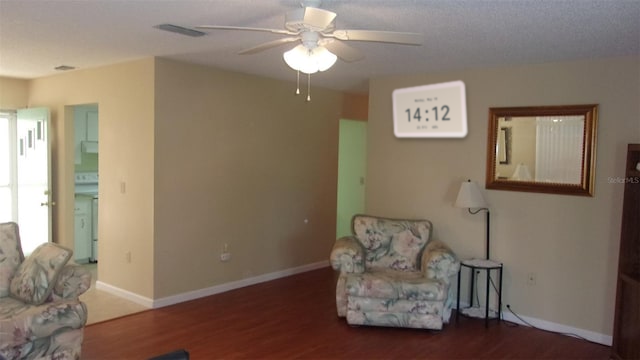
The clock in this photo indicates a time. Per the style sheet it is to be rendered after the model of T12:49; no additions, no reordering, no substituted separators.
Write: T14:12
